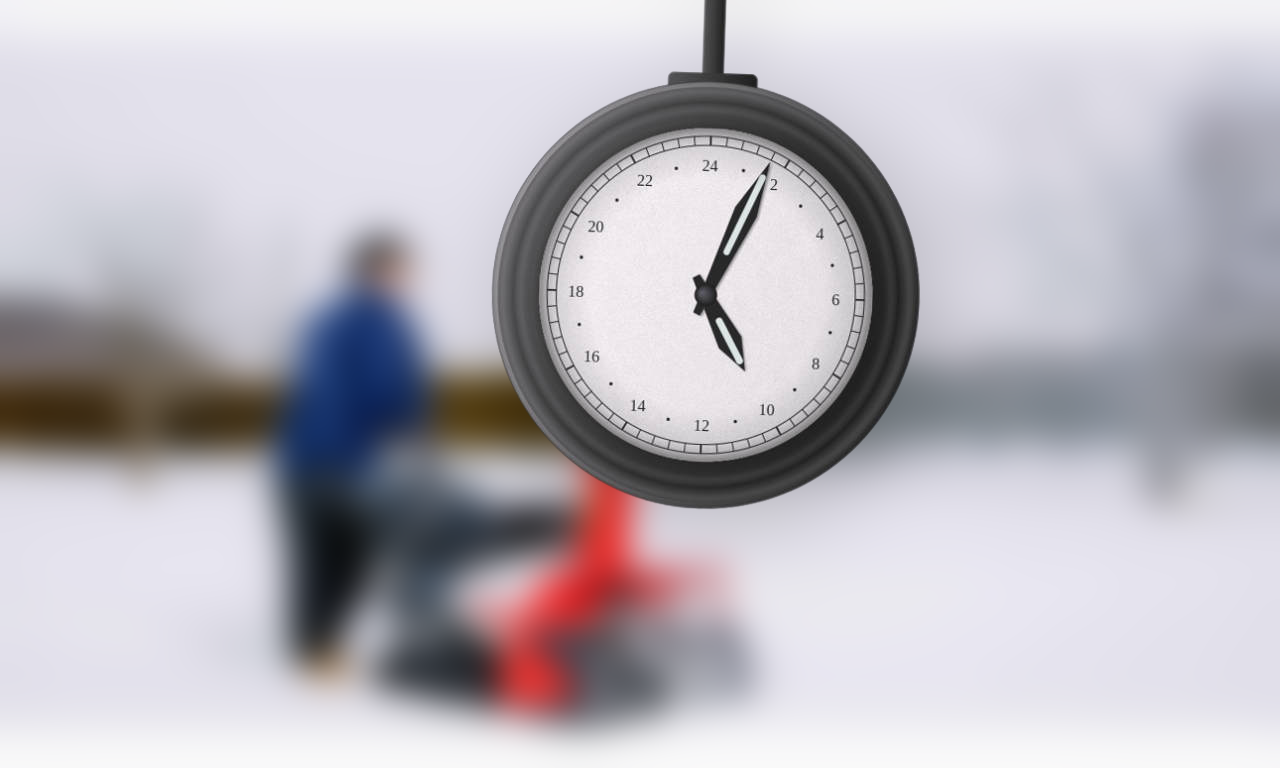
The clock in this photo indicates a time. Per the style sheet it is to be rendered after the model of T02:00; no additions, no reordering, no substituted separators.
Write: T10:04
